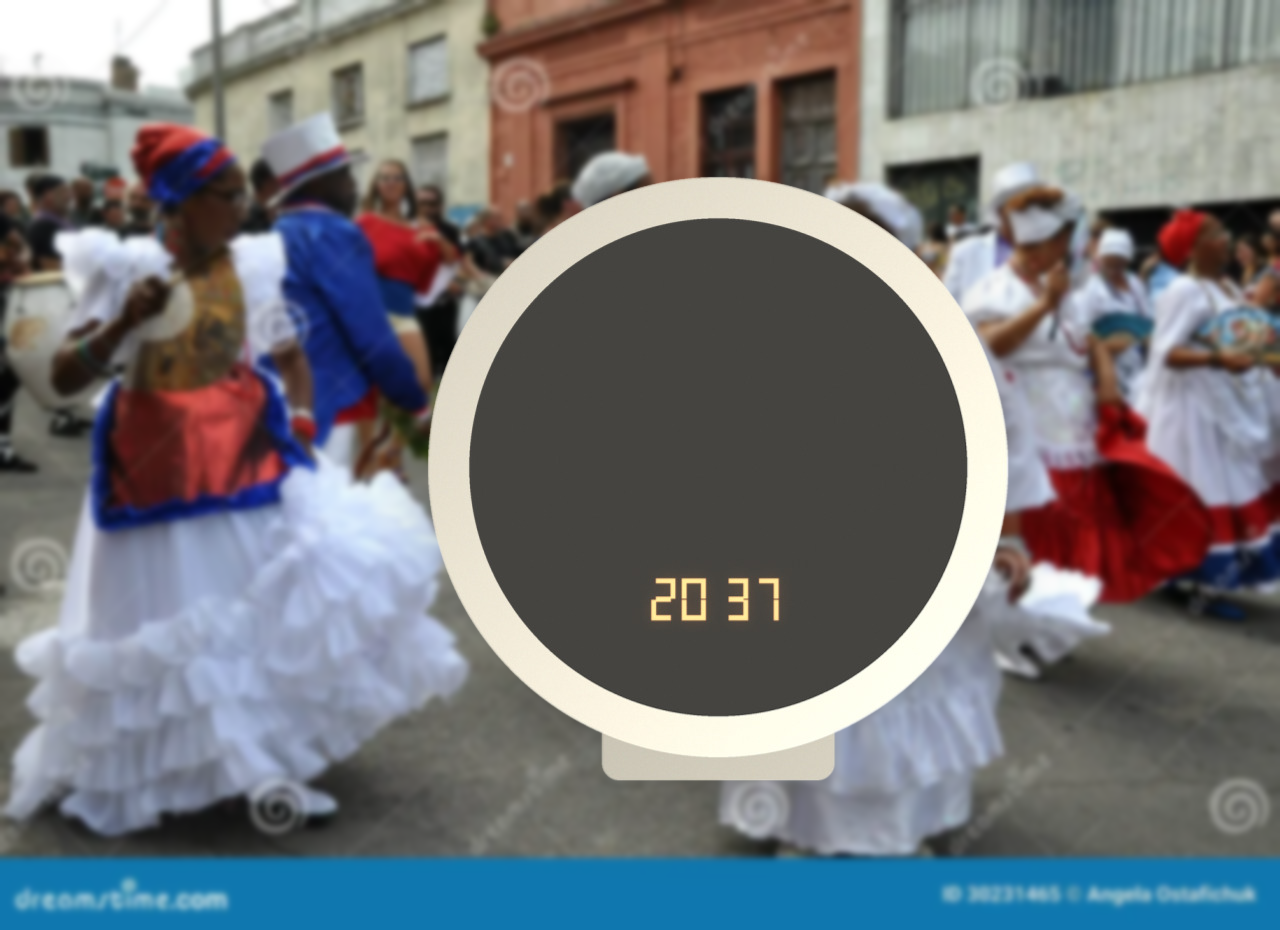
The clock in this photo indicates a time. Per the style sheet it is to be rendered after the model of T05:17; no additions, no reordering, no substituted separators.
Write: T20:37
